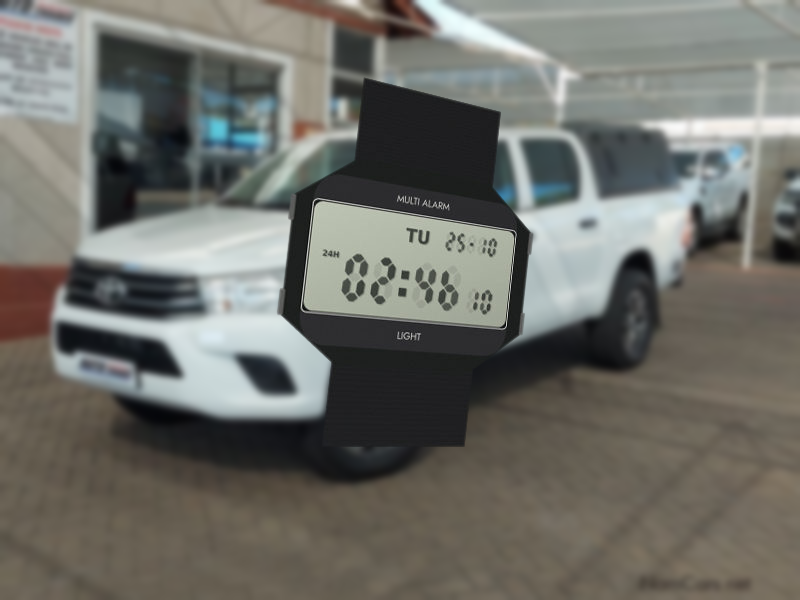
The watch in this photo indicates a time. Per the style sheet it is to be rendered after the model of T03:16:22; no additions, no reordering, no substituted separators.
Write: T02:46:10
